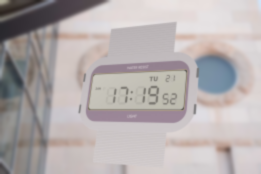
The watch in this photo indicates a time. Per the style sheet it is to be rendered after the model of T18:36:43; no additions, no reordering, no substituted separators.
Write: T17:19:52
